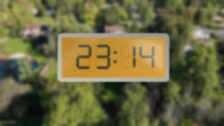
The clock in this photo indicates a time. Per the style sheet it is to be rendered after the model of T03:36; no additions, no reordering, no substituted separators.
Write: T23:14
